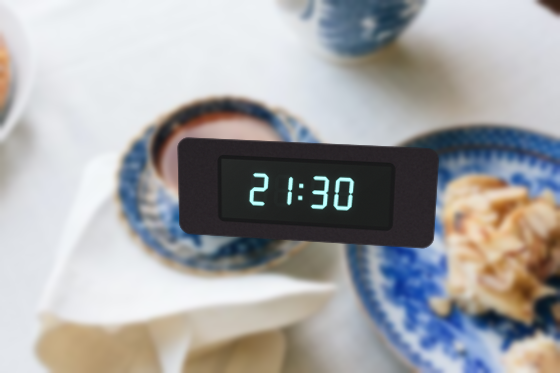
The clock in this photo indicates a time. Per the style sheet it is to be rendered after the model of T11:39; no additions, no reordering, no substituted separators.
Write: T21:30
